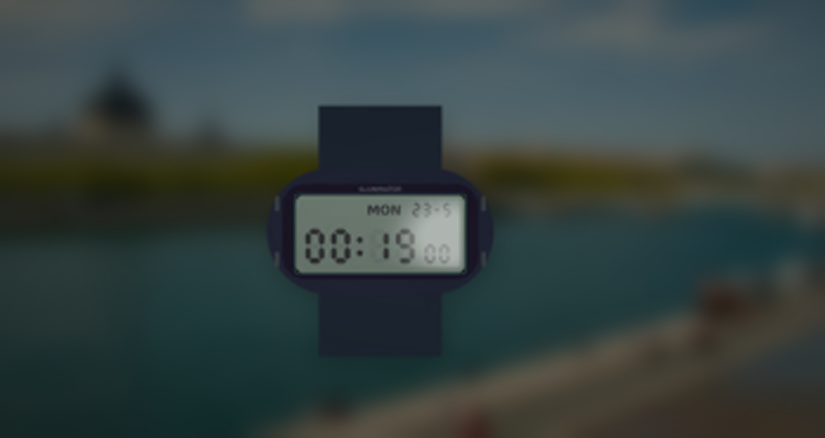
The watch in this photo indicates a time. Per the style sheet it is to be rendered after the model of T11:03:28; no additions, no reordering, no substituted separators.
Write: T00:19:00
